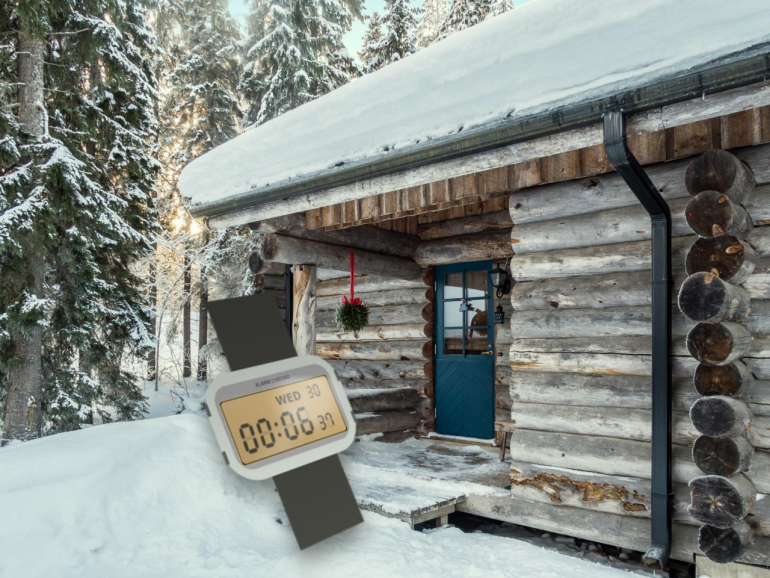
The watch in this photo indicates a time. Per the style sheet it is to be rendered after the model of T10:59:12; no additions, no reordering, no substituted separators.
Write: T00:06:37
